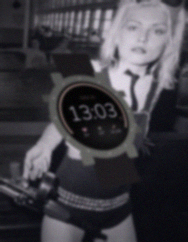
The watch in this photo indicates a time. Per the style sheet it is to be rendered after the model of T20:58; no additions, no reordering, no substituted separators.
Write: T13:03
